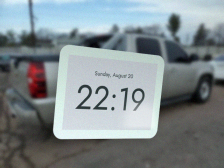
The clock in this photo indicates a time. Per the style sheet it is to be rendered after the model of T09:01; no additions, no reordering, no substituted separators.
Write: T22:19
